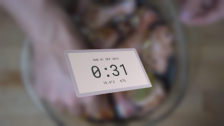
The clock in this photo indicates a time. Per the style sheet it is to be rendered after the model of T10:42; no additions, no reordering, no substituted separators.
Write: T00:31
